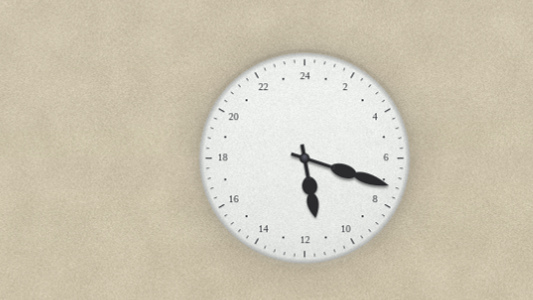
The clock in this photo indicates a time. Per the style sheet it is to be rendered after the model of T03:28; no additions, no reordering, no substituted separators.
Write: T11:18
